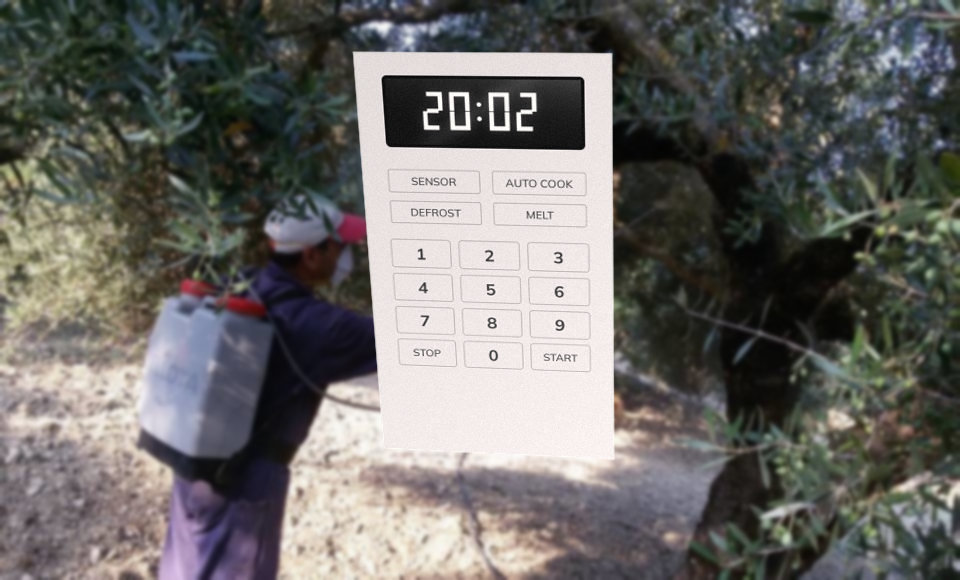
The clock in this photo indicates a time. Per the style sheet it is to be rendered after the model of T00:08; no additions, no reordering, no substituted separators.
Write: T20:02
